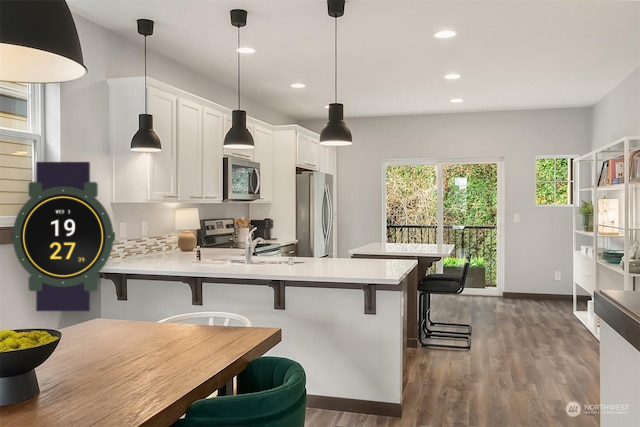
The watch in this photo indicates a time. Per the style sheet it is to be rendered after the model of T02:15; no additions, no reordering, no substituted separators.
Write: T19:27
